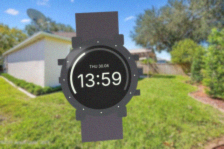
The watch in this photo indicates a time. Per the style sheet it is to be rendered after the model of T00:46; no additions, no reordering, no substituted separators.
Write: T13:59
